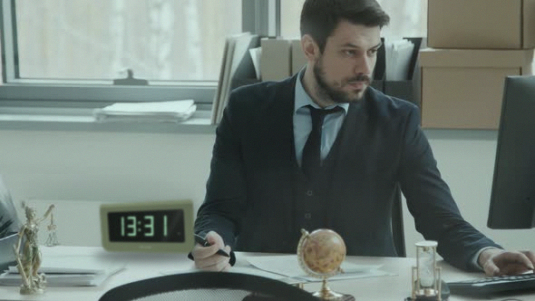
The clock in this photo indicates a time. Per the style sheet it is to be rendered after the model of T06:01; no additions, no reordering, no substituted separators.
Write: T13:31
